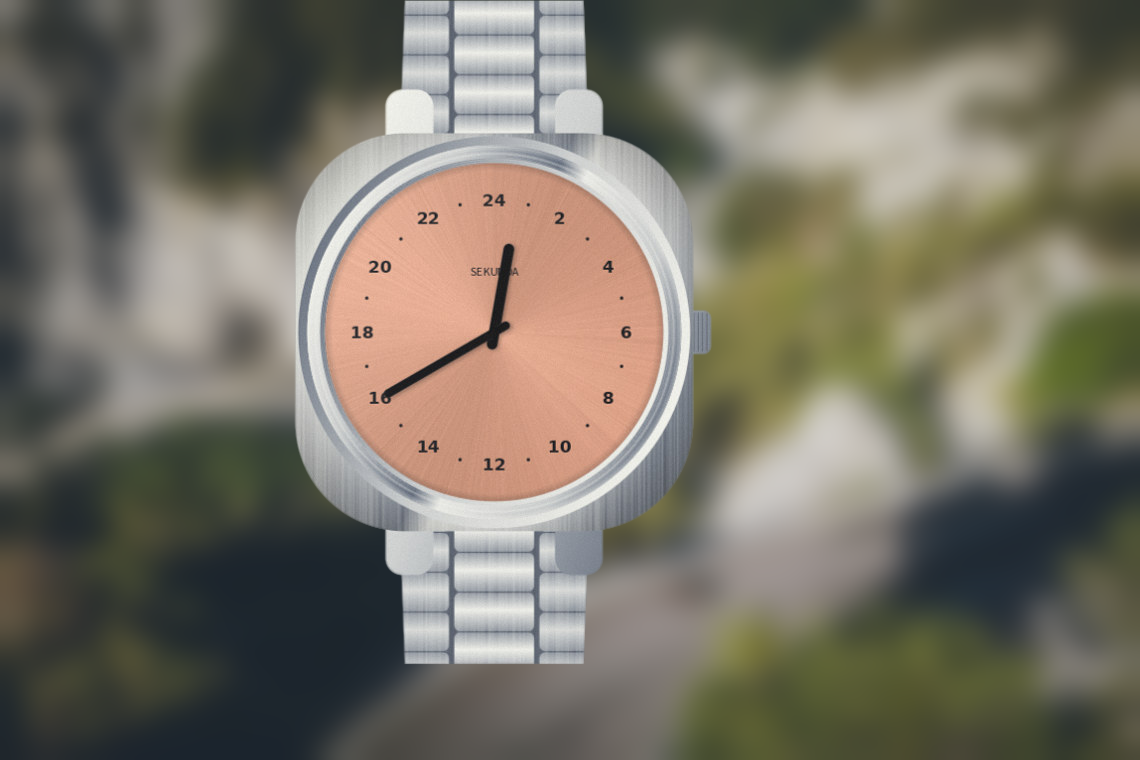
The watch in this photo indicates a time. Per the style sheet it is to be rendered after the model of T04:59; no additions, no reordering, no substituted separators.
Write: T00:40
